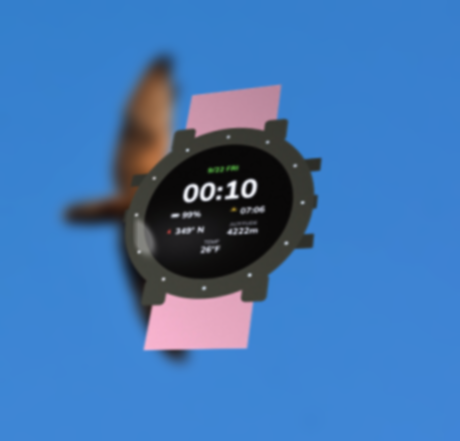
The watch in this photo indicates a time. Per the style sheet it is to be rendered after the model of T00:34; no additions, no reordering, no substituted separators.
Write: T00:10
